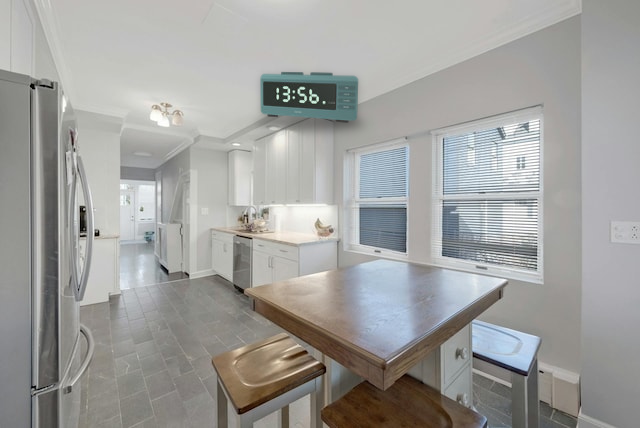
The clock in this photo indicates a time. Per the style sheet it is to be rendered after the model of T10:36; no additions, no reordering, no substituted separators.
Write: T13:56
